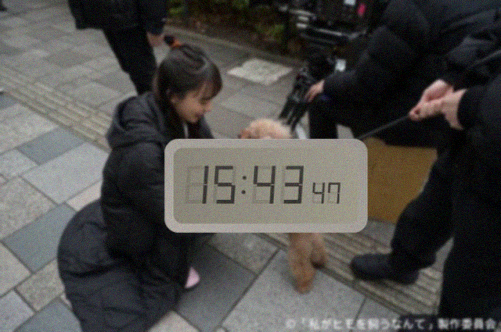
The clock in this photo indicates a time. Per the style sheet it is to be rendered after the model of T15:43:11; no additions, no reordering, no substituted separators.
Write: T15:43:47
